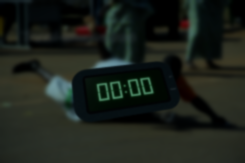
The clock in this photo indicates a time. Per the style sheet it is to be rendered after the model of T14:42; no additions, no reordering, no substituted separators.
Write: T00:00
